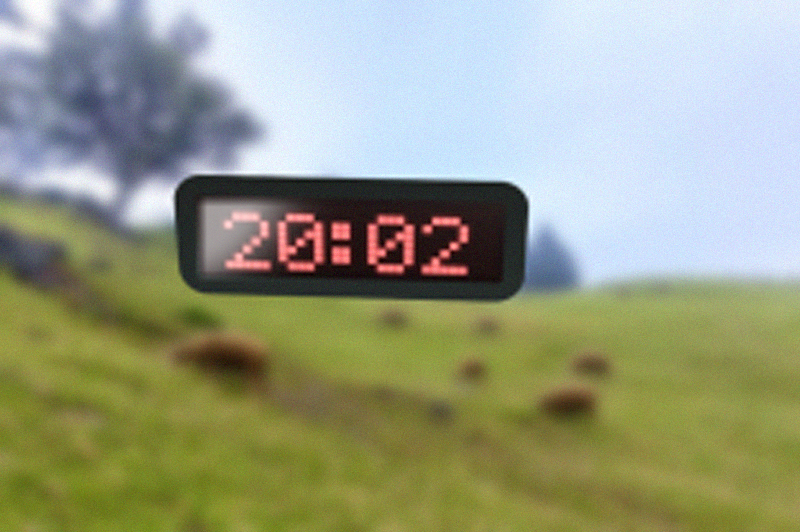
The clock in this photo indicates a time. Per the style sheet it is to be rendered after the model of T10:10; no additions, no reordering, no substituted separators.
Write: T20:02
